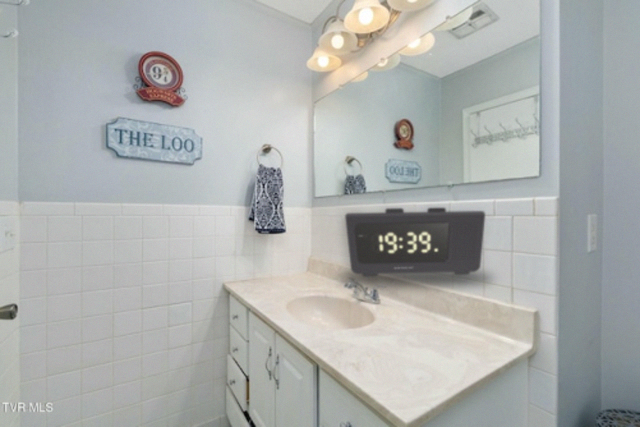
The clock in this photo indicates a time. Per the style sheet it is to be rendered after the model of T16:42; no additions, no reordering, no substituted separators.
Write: T19:39
